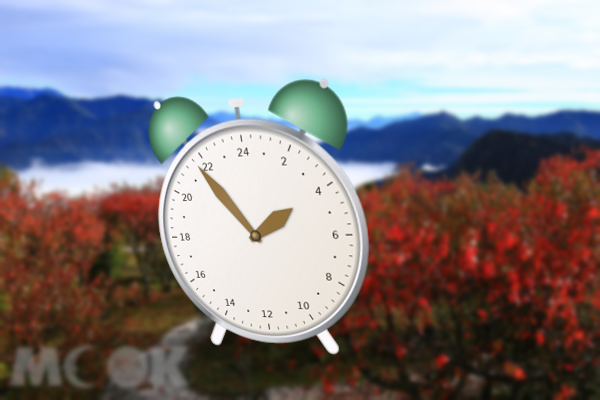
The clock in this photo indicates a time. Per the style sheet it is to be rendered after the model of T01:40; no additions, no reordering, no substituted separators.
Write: T03:54
